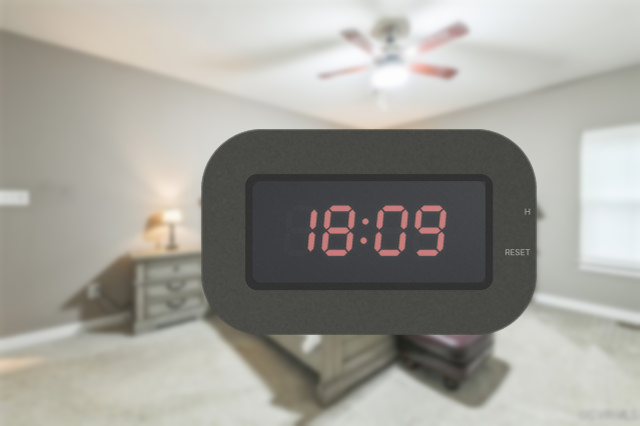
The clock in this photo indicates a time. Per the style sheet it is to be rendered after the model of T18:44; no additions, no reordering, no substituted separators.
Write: T18:09
